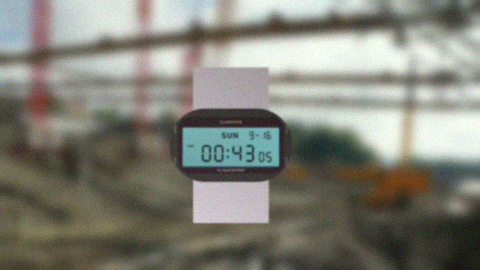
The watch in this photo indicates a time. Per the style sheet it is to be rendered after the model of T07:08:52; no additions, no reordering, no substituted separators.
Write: T00:43:05
